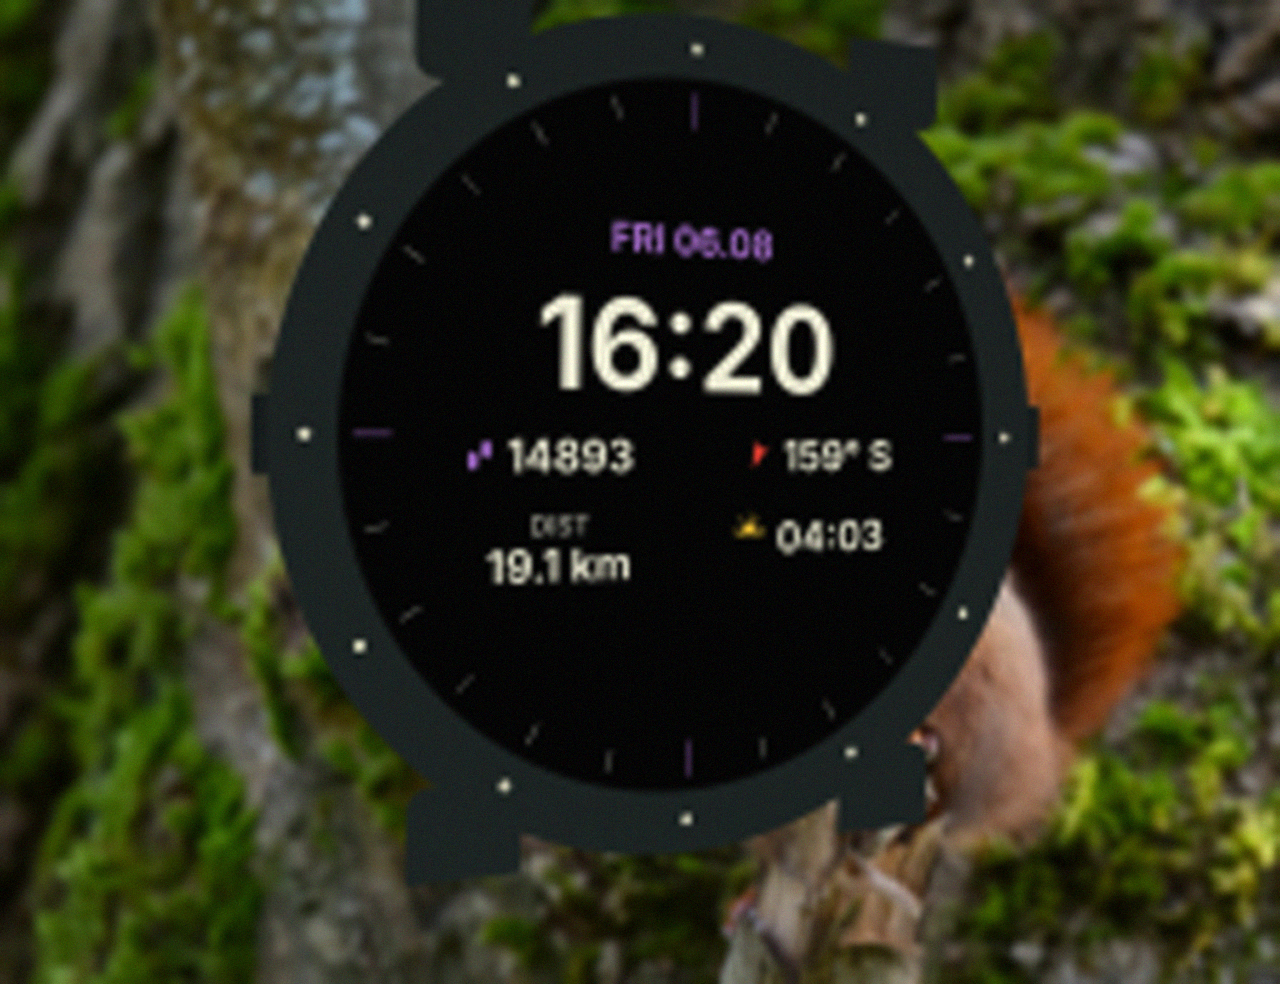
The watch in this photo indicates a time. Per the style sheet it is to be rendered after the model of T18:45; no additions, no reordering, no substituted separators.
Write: T16:20
